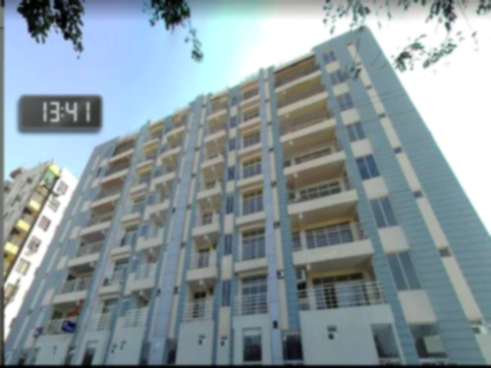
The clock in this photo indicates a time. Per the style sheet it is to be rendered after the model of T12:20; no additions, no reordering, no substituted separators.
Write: T13:41
